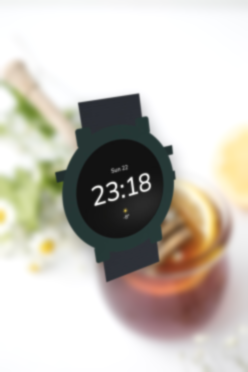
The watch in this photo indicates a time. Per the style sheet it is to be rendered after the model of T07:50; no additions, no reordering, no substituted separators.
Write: T23:18
